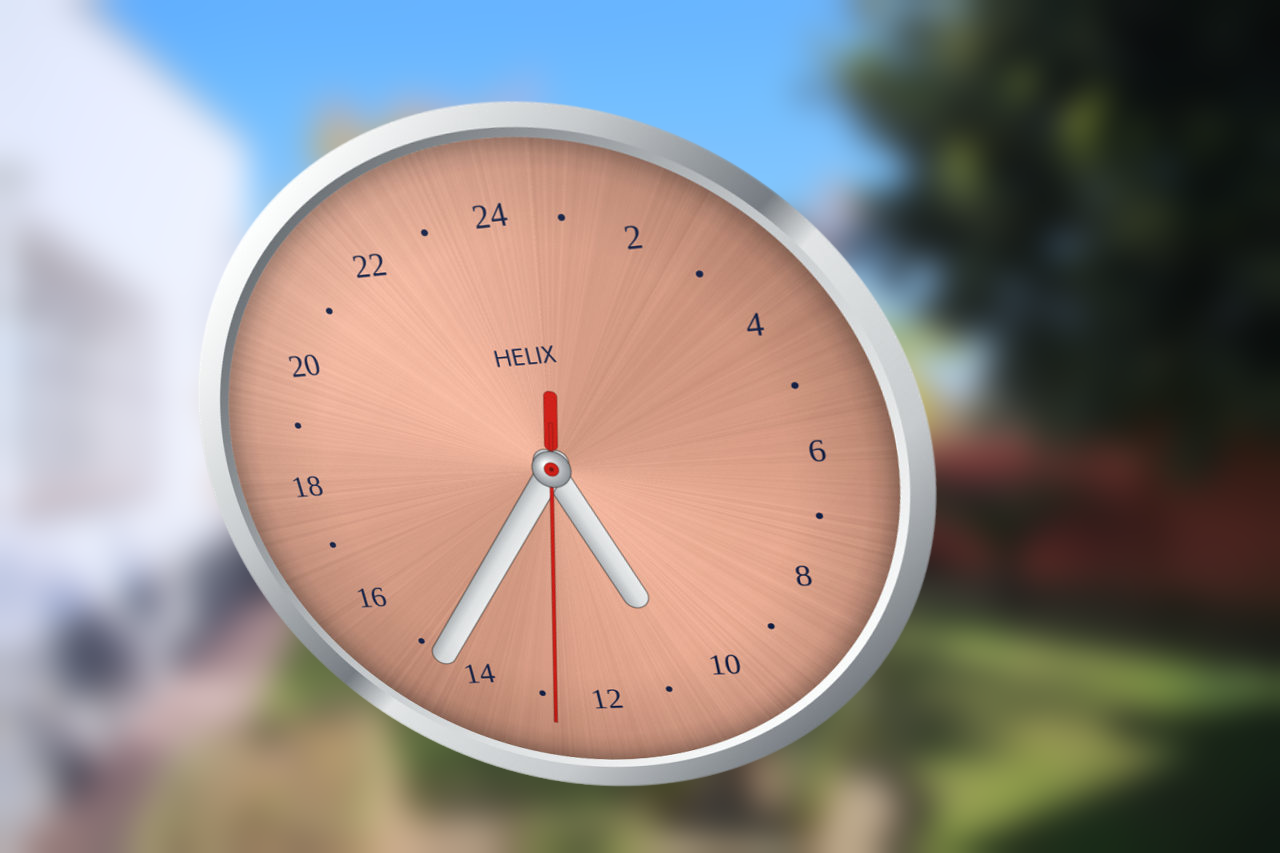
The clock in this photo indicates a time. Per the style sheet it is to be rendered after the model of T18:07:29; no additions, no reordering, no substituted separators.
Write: T10:36:32
